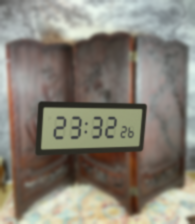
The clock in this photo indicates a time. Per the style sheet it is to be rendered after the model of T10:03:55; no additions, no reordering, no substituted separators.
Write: T23:32:26
